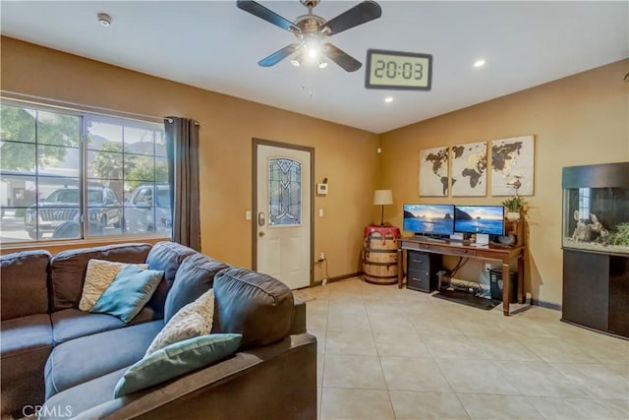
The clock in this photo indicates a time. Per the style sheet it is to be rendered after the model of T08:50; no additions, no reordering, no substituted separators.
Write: T20:03
